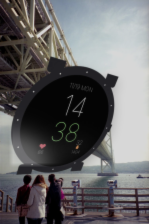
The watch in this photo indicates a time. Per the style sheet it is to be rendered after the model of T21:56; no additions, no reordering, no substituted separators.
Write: T14:38
